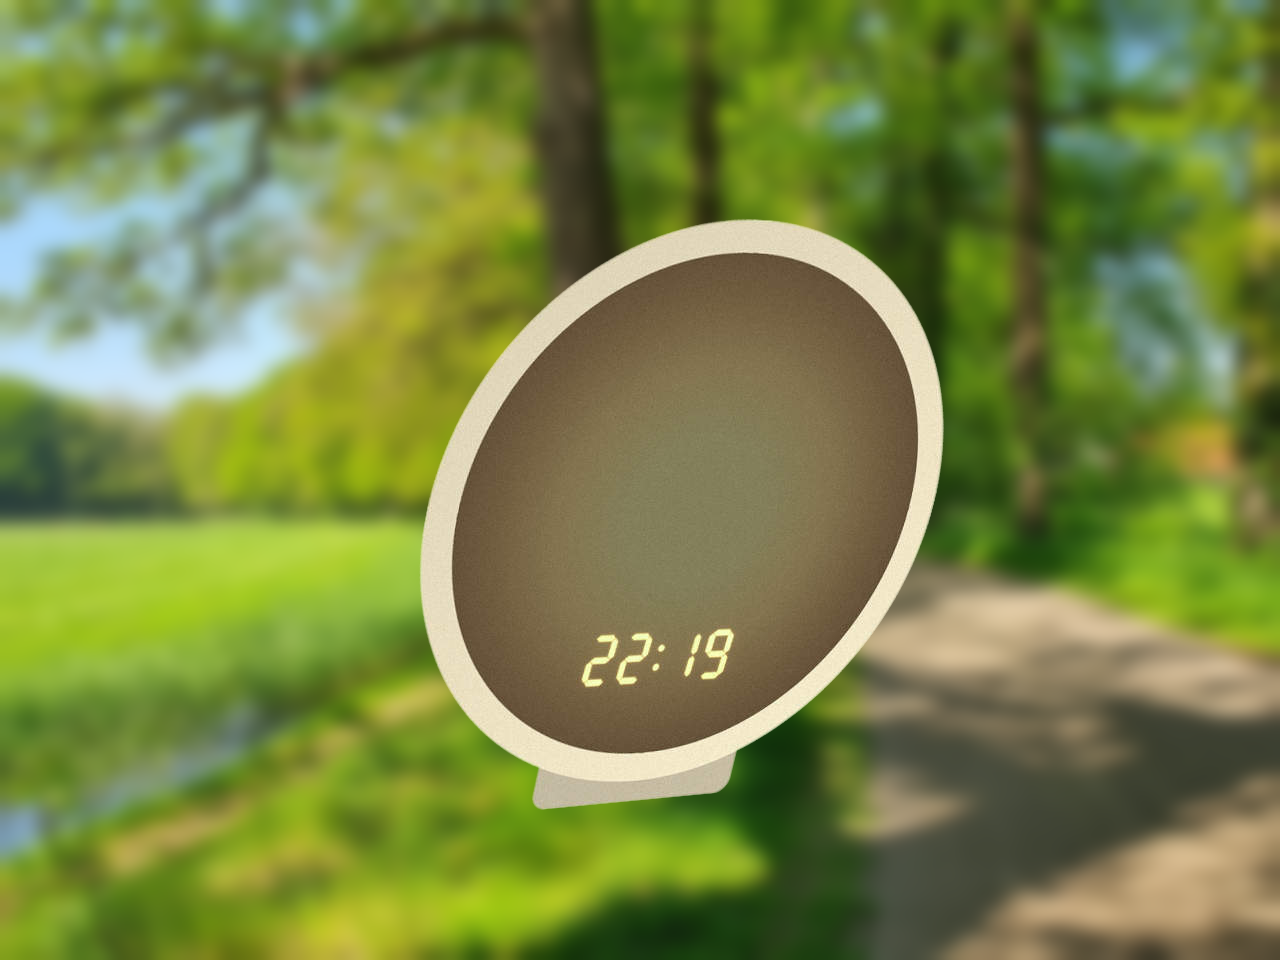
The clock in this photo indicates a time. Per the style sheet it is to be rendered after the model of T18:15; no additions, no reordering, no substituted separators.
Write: T22:19
